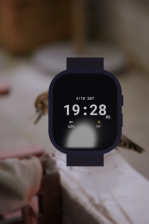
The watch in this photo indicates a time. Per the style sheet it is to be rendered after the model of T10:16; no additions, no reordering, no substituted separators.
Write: T19:28
